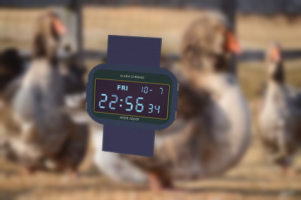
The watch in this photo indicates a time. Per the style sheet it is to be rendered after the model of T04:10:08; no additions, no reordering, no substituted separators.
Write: T22:56:34
